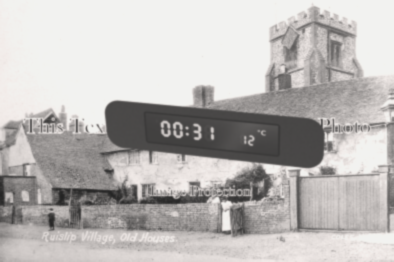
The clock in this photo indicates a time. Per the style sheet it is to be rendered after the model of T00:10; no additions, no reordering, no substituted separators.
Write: T00:31
